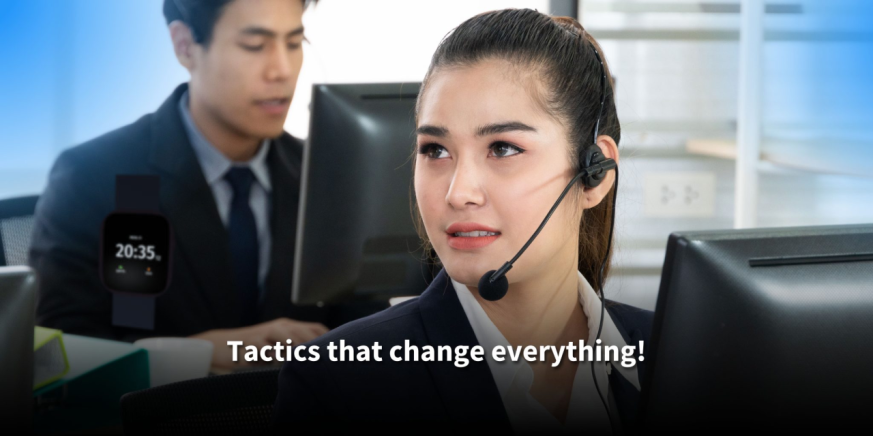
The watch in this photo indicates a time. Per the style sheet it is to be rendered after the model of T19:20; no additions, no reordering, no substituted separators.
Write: T20:35
